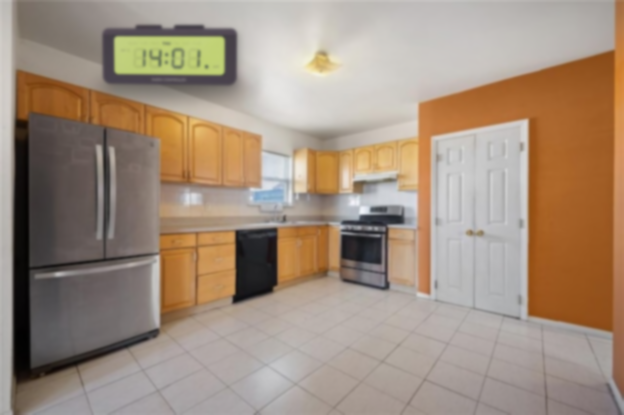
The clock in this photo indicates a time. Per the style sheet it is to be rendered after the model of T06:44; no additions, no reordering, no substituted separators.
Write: T14:01
